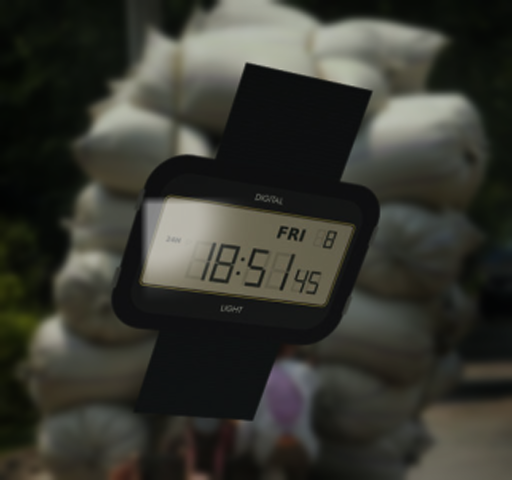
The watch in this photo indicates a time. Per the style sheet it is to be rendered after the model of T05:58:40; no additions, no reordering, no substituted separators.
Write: T18:51:45
